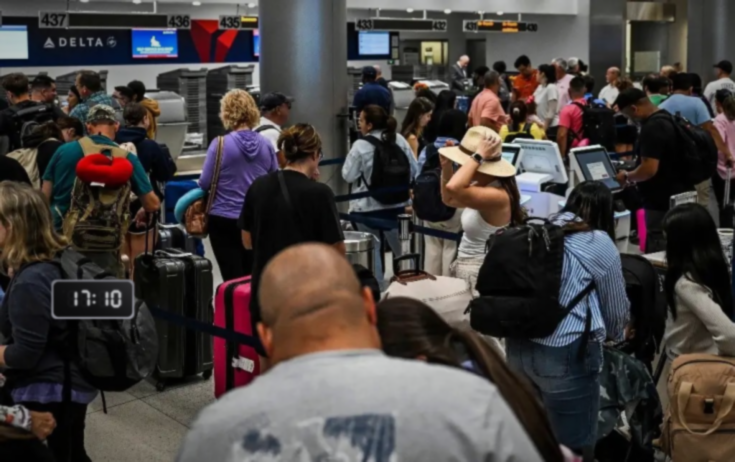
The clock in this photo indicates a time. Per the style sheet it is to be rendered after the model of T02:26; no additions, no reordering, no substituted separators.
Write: T17:10
